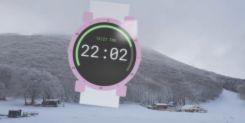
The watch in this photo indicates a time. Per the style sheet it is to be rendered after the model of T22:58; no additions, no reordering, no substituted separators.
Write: T22:02
